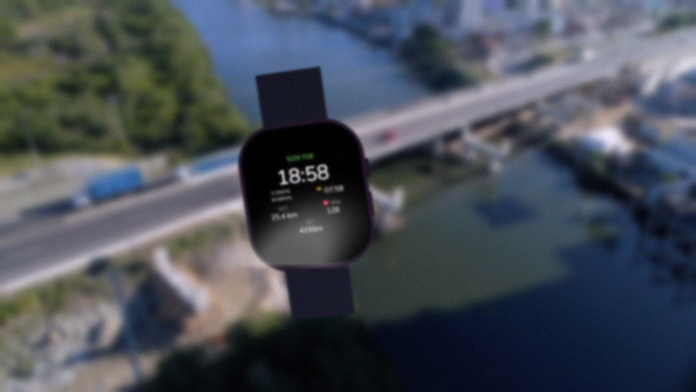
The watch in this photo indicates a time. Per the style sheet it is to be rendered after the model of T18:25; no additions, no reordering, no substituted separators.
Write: T18:58
